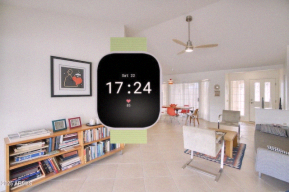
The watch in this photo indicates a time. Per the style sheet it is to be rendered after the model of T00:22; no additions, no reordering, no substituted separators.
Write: T17:24
